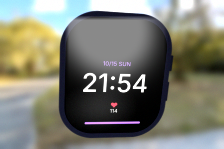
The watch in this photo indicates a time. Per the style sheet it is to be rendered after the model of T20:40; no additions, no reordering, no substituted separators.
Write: T21:54
